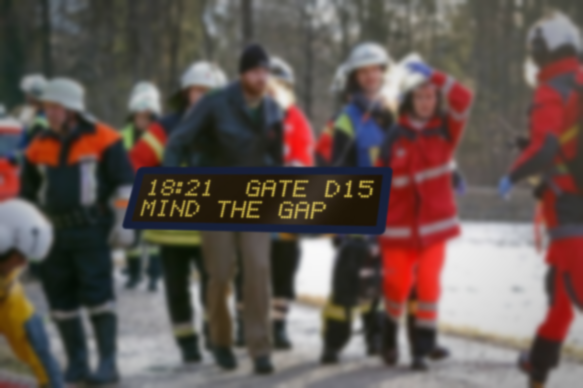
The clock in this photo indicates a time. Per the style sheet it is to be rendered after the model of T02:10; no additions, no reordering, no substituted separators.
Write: T18:21
